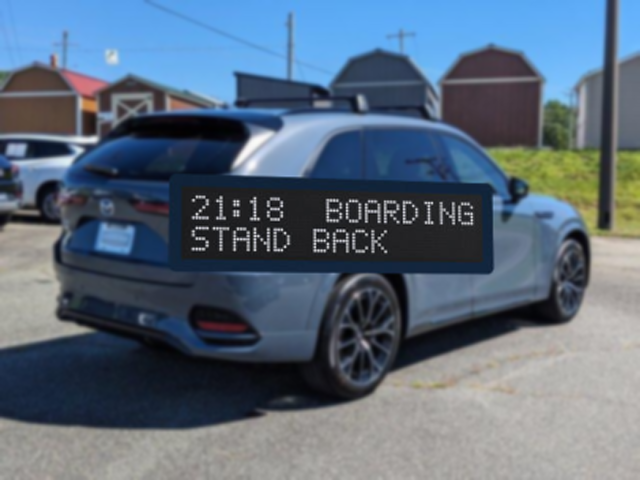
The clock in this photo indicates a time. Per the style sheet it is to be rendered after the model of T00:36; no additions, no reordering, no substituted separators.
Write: T21:18
